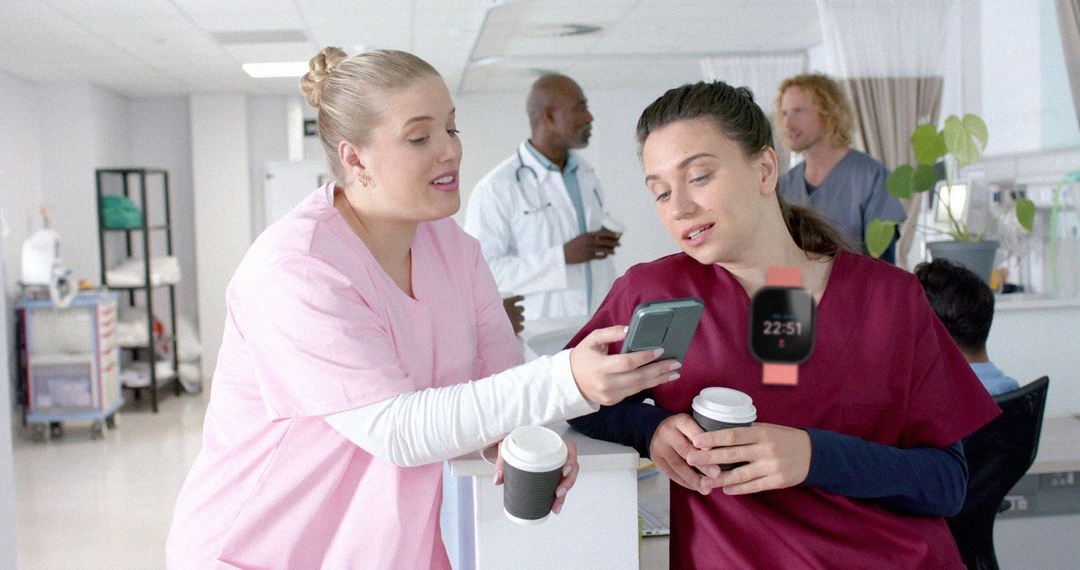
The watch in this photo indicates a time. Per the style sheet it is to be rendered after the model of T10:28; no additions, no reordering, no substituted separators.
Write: T22:51
